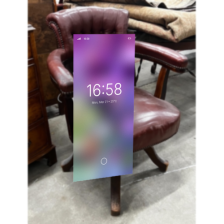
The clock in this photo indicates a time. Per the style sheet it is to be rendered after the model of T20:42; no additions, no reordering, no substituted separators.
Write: T16:58
